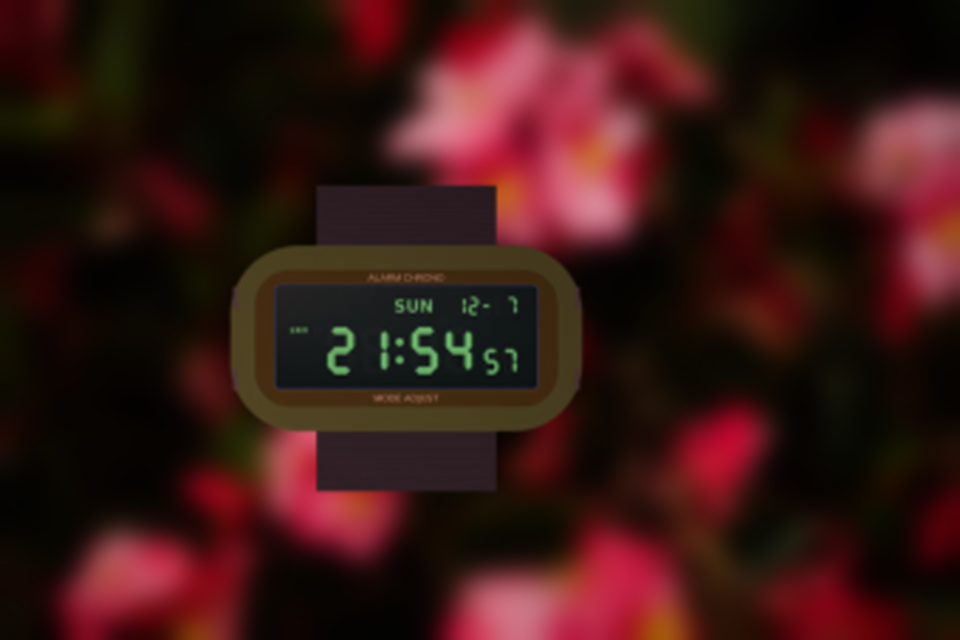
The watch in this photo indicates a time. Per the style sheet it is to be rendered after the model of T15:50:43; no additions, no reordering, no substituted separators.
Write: T21:54:57
